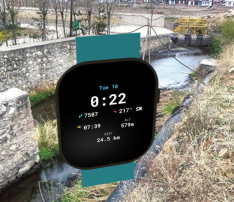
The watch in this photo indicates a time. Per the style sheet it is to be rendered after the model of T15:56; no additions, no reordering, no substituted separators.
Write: T00:22
